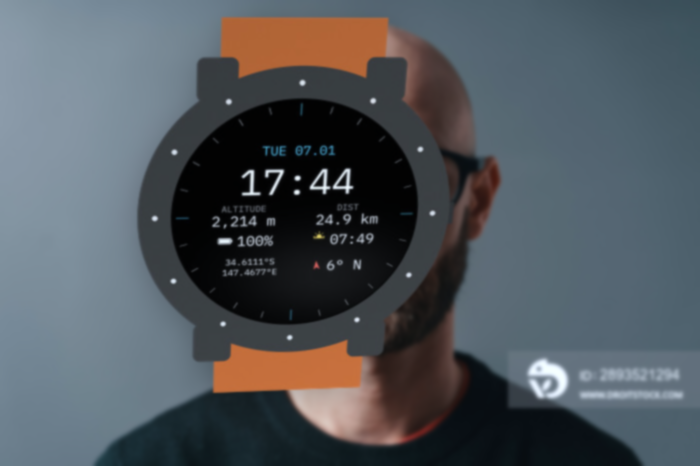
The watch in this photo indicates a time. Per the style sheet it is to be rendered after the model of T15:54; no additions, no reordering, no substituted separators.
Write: T17:44
